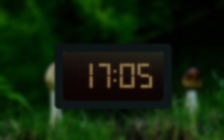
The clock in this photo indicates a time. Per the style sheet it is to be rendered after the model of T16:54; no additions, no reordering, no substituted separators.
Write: T17:05
